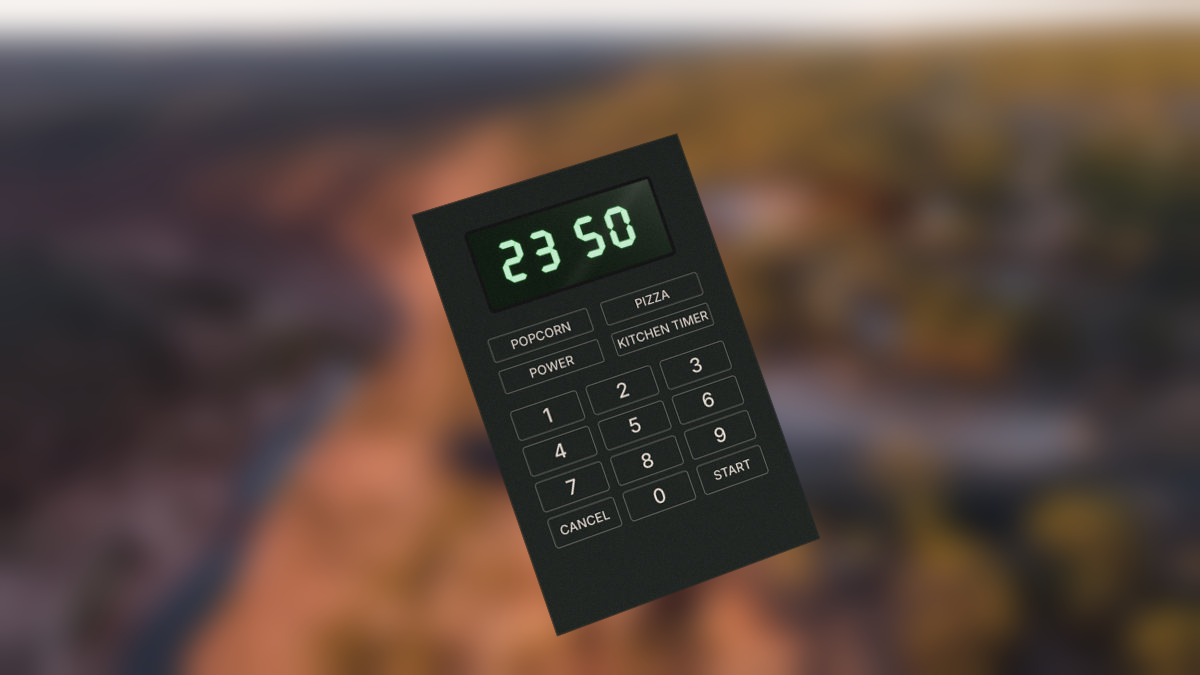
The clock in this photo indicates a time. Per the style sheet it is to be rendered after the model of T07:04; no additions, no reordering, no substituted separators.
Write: T23:50
